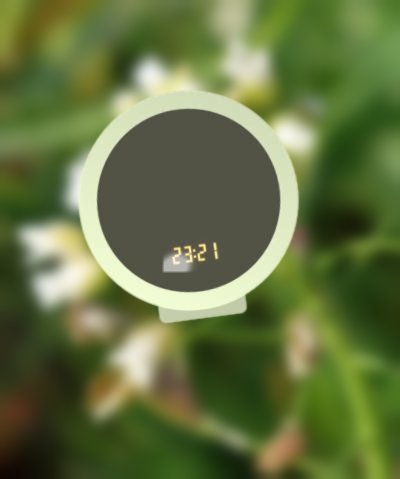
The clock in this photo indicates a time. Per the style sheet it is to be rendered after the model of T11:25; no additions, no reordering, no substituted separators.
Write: T23:21
